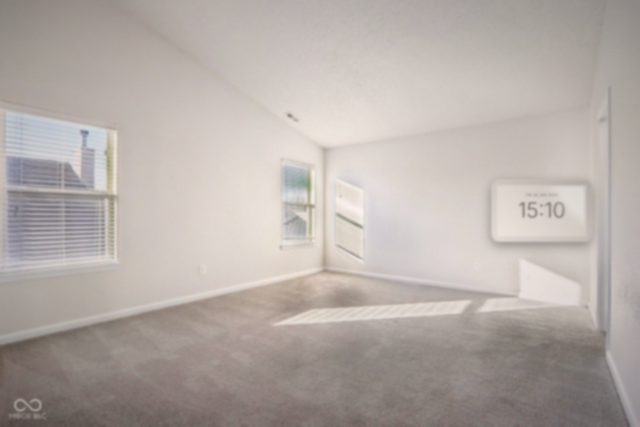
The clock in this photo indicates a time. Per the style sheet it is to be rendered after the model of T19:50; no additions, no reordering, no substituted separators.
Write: T15:10
